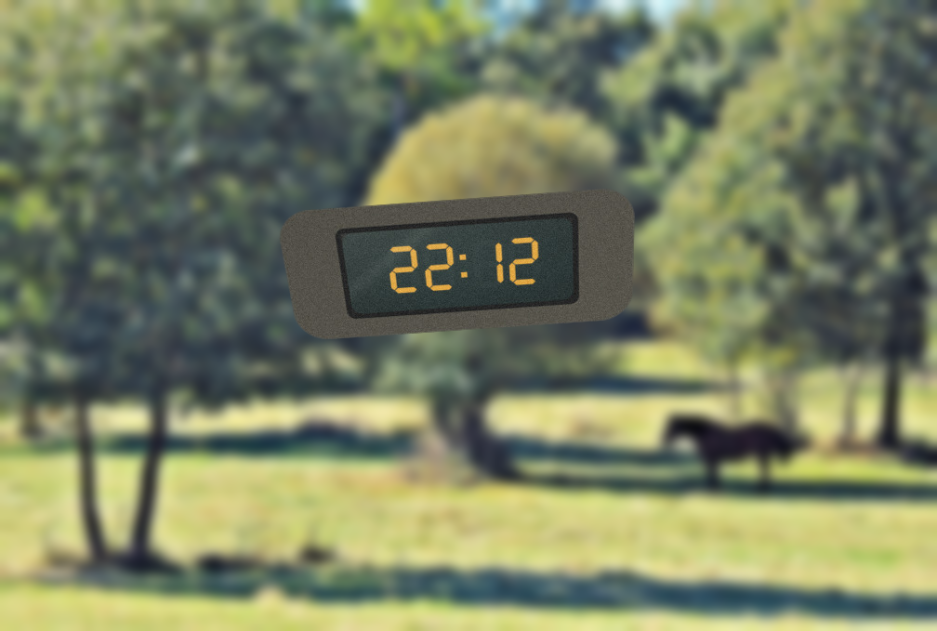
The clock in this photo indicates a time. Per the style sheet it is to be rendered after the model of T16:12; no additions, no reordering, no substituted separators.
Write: T22:12
